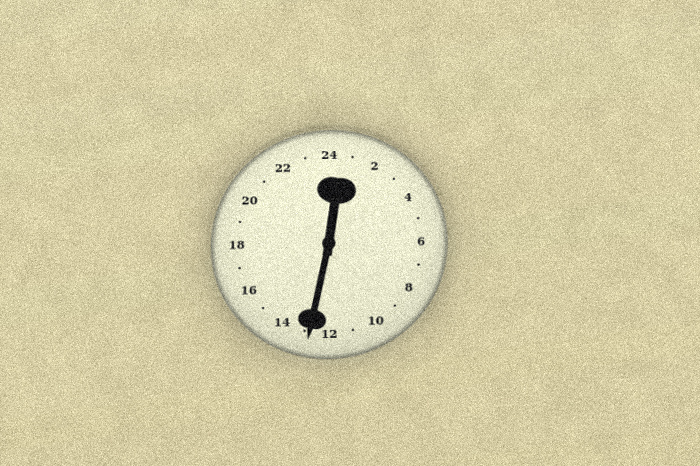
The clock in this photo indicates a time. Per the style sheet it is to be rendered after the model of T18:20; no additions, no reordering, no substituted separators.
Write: T00:32
